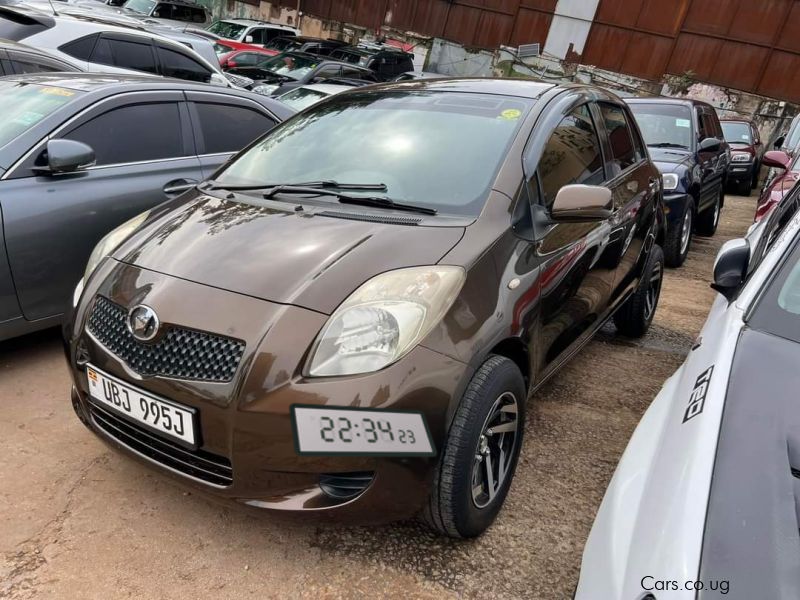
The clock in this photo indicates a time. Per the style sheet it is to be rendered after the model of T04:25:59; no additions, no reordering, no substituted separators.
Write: T22:34:23
